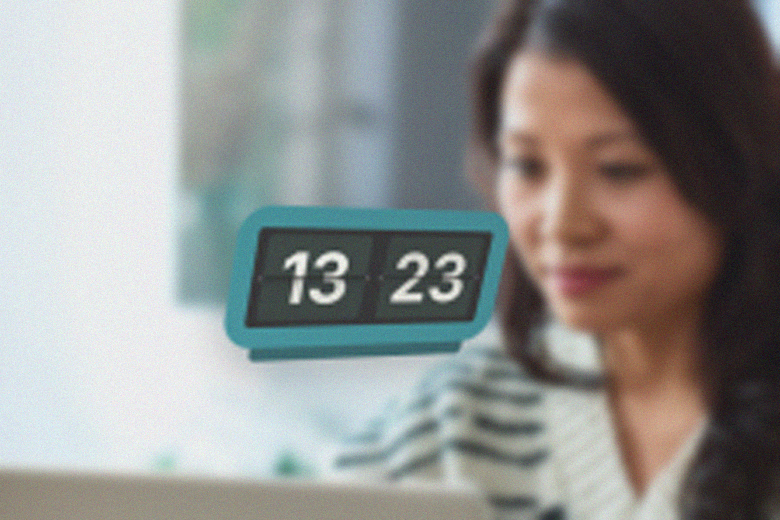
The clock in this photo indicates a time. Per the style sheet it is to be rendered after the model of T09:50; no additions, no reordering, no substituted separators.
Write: T13:23
